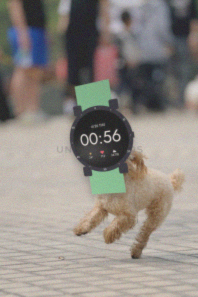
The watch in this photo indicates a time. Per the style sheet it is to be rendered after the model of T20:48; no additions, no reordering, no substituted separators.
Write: T00:56
